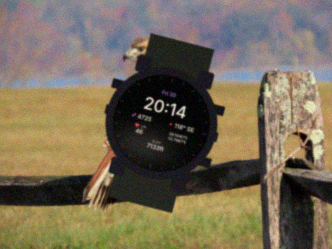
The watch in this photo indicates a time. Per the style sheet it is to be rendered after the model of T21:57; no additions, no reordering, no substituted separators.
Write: T20:14
